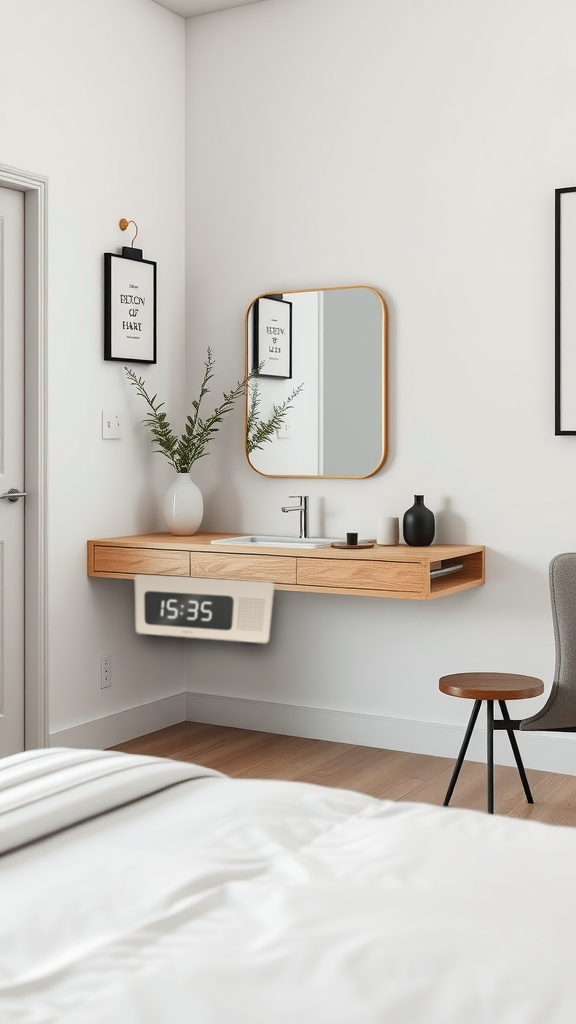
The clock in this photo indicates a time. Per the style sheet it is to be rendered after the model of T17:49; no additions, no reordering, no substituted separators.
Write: T15:35
